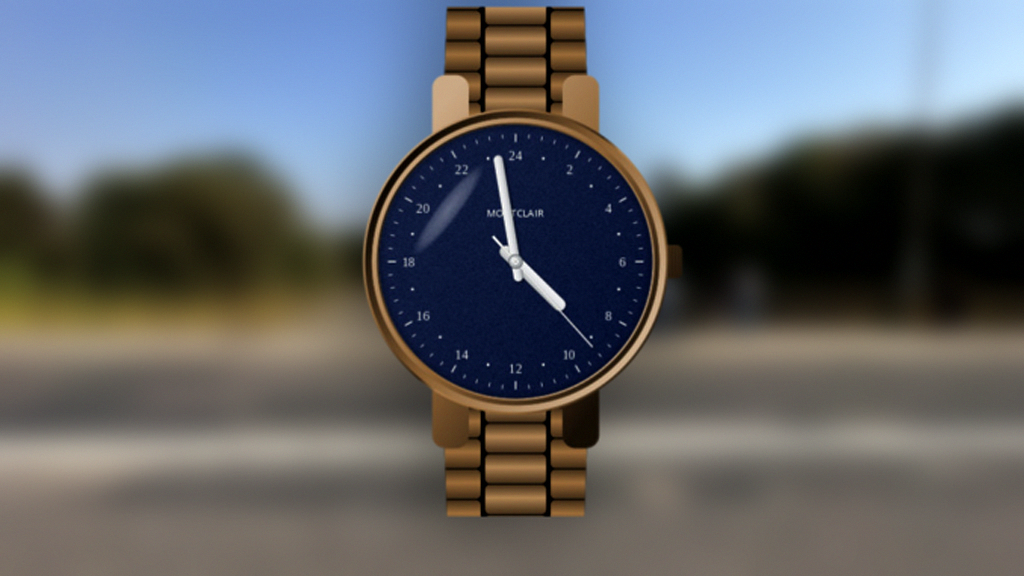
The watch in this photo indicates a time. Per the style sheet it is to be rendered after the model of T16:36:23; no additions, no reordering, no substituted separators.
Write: T08:58:23
